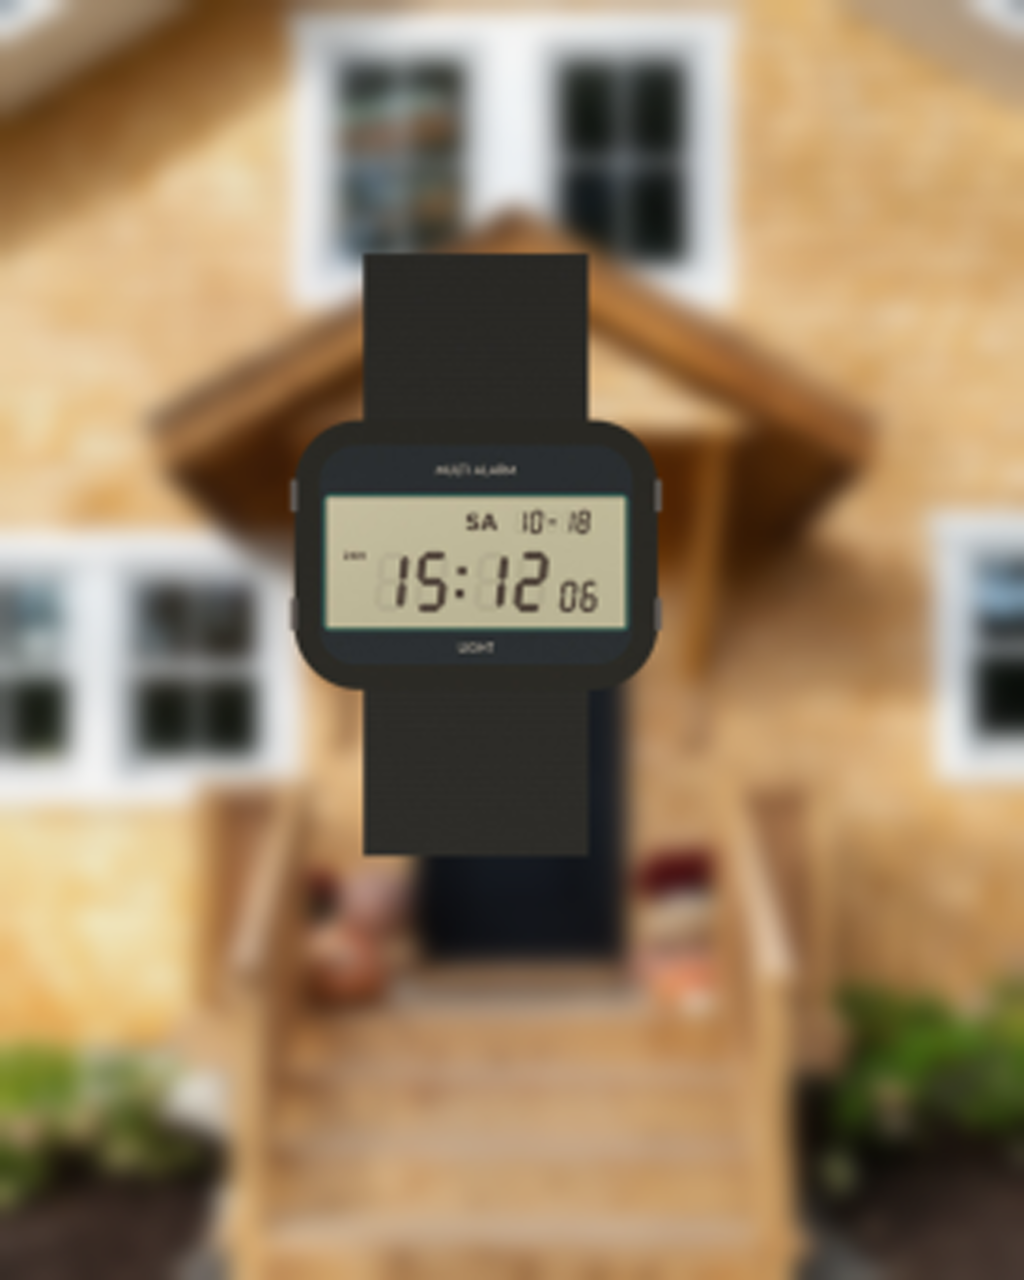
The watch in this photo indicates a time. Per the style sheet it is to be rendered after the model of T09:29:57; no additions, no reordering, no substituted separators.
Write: T15:12:06
